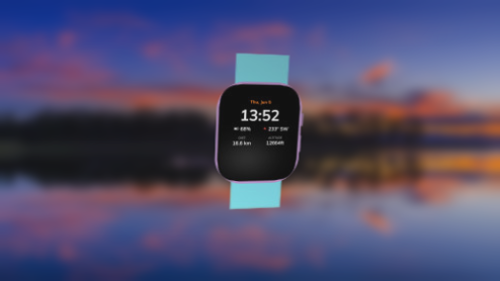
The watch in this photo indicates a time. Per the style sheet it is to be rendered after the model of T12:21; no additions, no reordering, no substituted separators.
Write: T13:52
